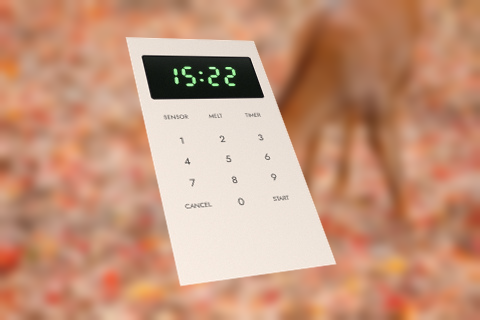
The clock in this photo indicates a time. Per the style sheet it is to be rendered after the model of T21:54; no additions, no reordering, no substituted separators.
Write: T15:22
